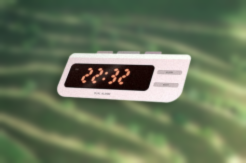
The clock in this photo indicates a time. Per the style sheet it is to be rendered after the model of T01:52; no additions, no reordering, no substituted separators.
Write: T22:32
